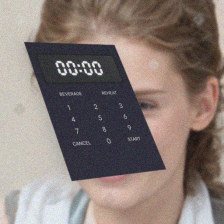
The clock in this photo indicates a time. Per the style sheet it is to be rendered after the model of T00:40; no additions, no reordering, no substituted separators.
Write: T00:00
